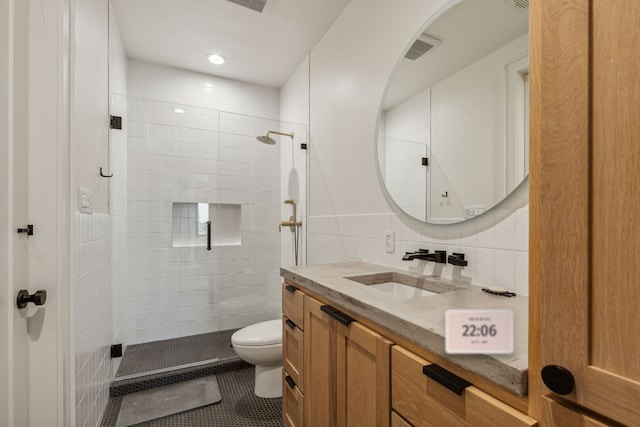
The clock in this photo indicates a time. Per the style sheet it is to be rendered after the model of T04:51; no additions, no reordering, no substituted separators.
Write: T22:06
